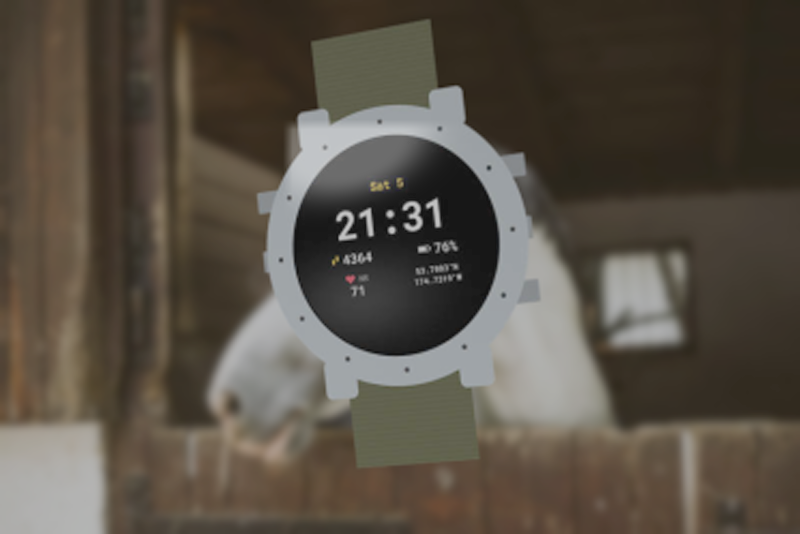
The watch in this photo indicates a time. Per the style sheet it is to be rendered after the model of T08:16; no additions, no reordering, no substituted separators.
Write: T21:31
